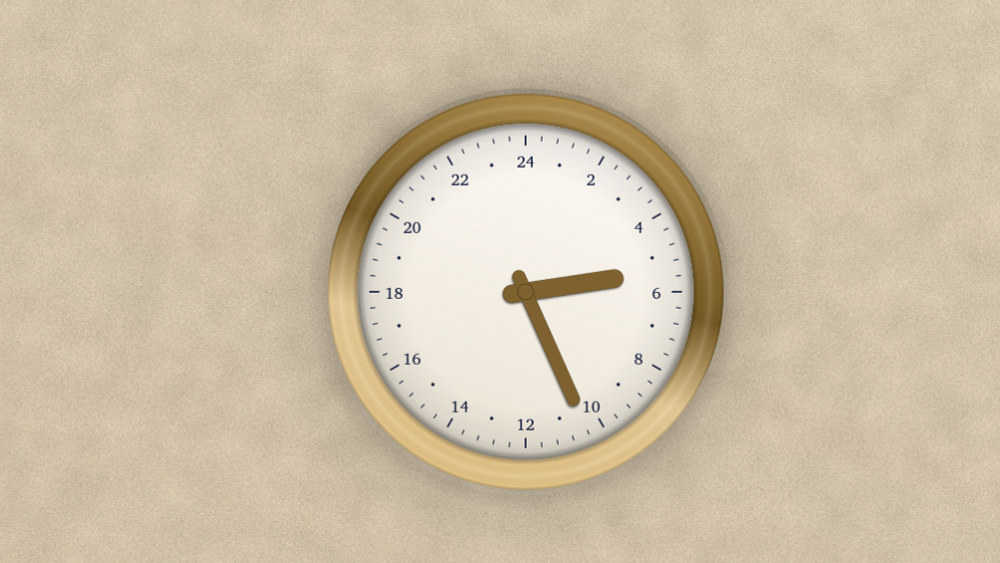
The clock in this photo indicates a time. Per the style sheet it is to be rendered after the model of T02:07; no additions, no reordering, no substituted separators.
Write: T05:26
